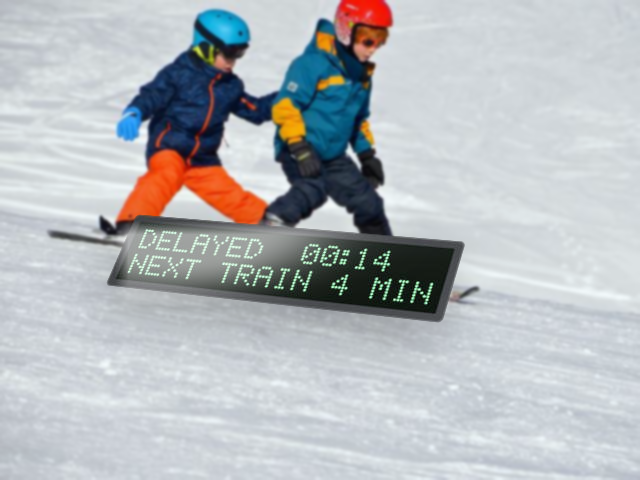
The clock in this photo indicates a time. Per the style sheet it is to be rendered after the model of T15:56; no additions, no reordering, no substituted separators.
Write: T00:14
